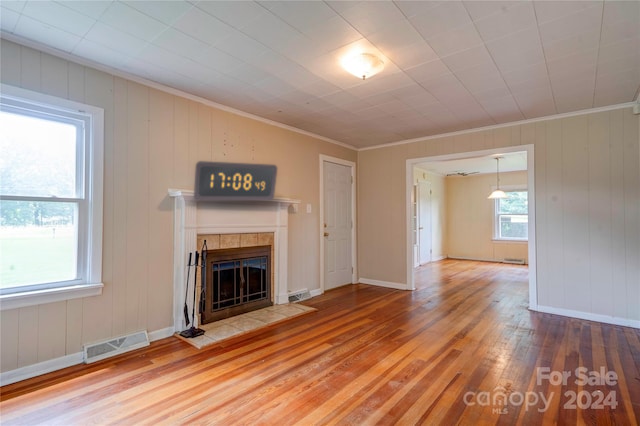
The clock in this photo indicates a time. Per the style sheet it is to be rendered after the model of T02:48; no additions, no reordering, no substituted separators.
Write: T17:08
